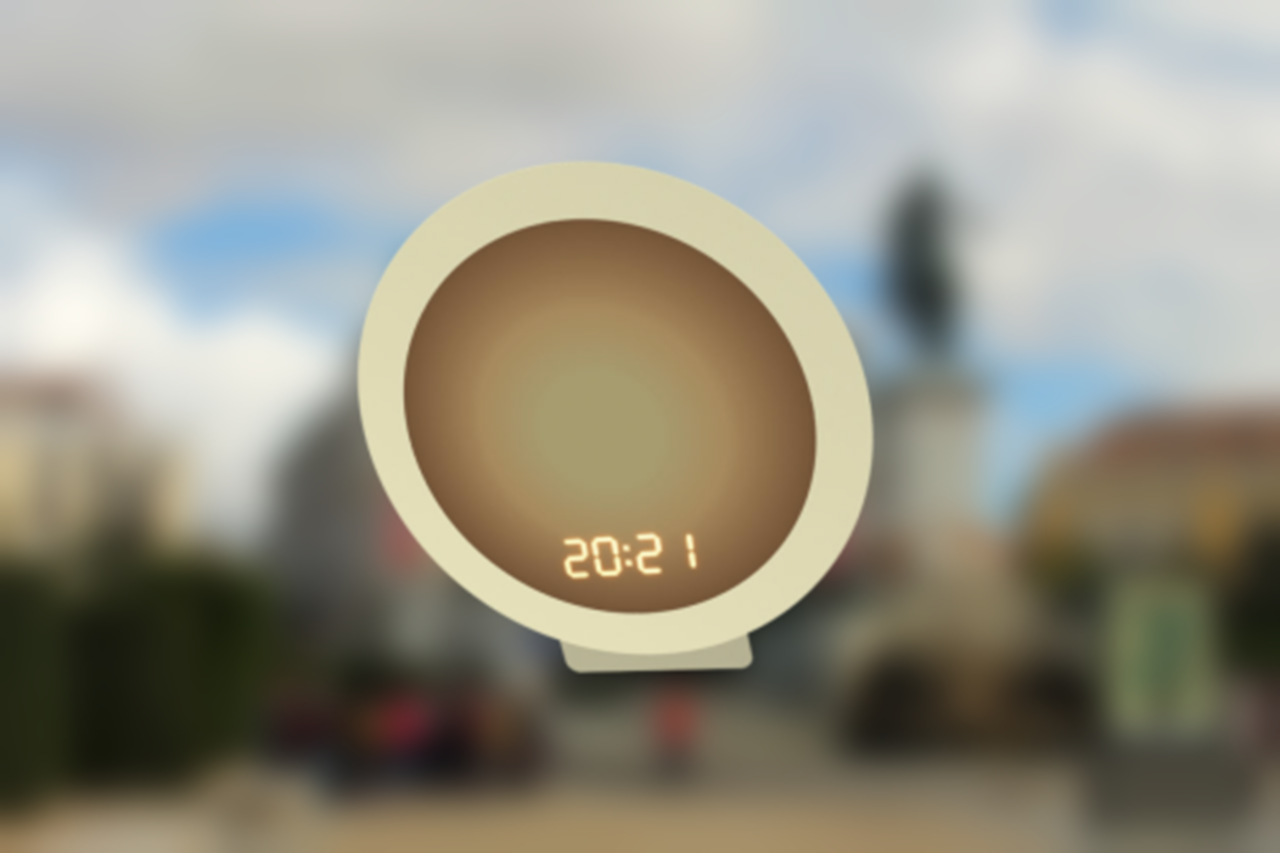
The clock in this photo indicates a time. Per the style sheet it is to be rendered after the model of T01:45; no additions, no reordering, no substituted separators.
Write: T20:21
